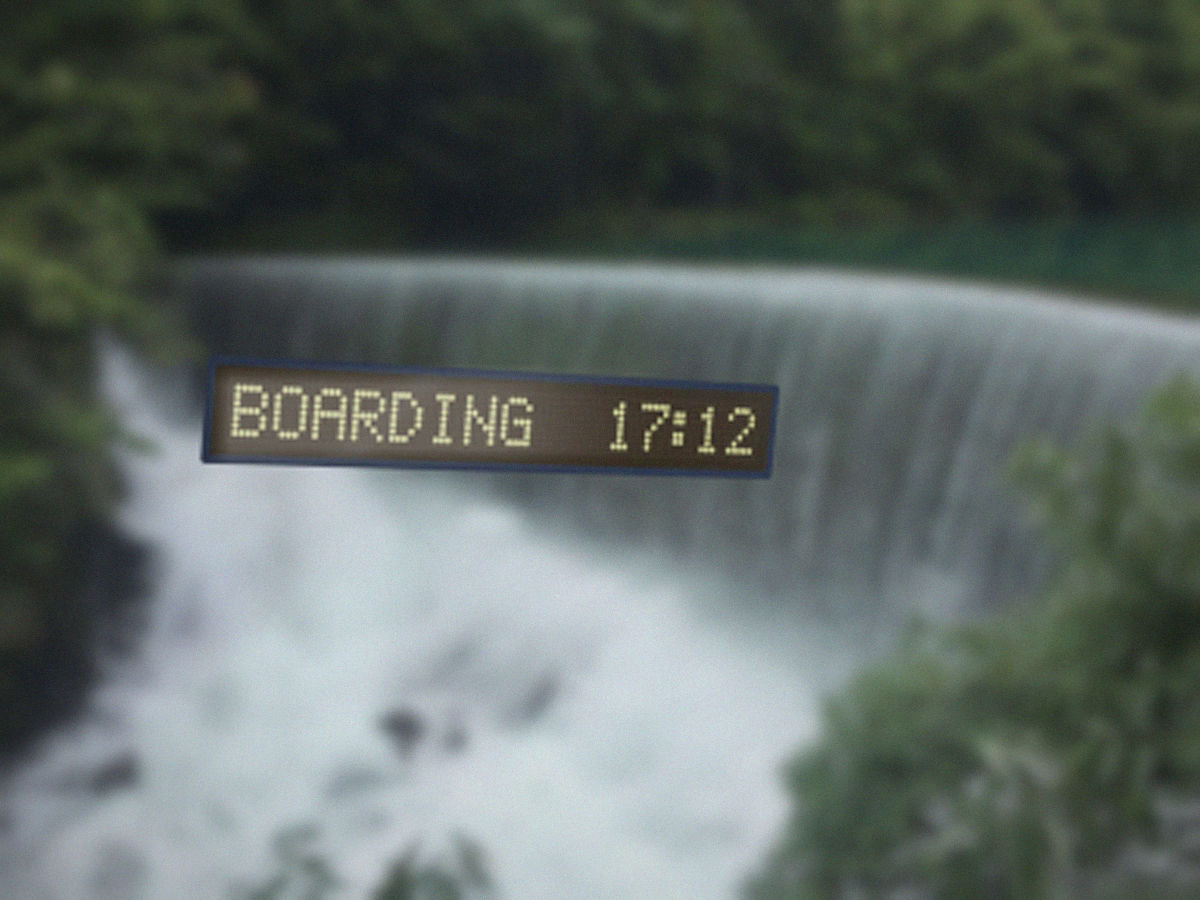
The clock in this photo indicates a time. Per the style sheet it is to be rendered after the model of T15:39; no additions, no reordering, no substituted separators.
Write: T17:12
